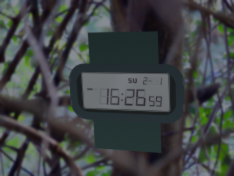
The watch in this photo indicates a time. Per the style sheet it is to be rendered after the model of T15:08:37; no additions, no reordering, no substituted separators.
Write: T16:26:59
